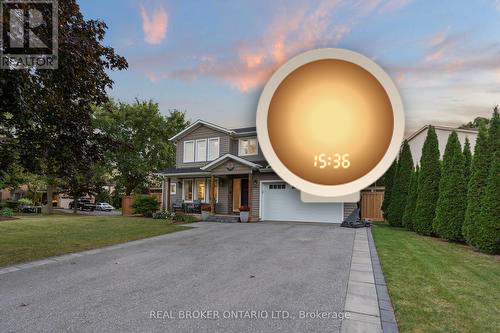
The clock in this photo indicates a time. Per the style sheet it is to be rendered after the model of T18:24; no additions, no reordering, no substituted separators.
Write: T15:36
